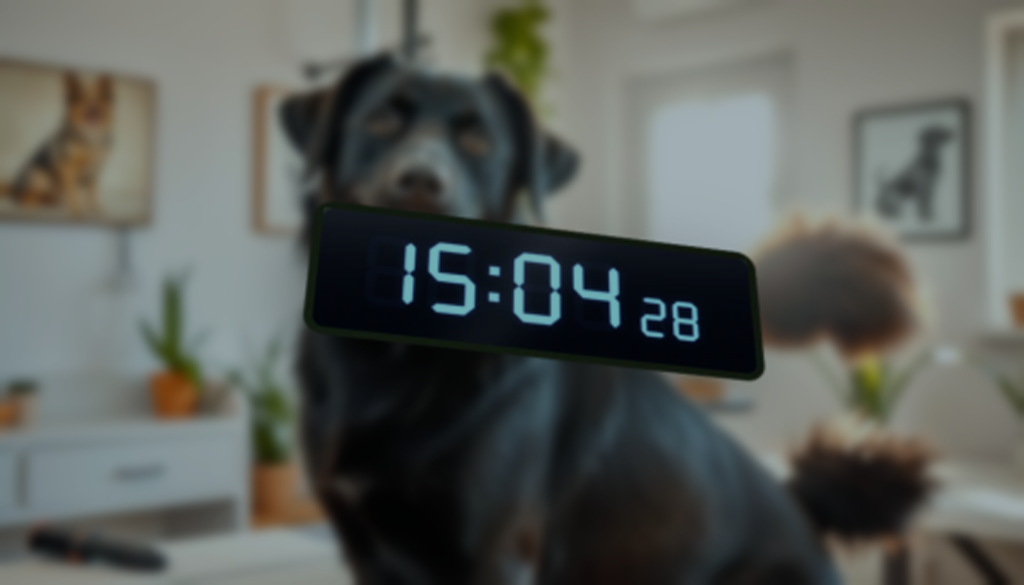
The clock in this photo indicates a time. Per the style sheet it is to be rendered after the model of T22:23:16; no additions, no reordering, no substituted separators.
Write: T15:04:28
